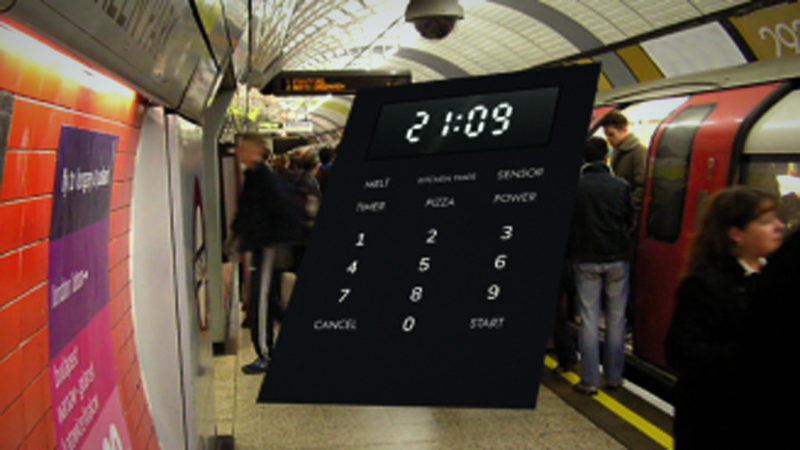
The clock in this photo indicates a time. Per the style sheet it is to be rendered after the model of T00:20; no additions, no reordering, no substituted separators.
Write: T21:09
